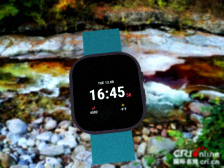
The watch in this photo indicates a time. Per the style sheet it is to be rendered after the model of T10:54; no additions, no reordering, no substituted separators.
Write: T16:45
